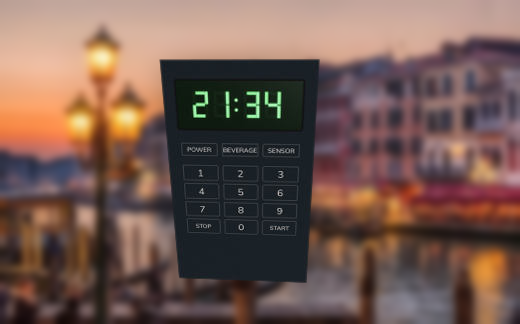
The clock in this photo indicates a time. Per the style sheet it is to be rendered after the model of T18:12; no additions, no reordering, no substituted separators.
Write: T21:34
